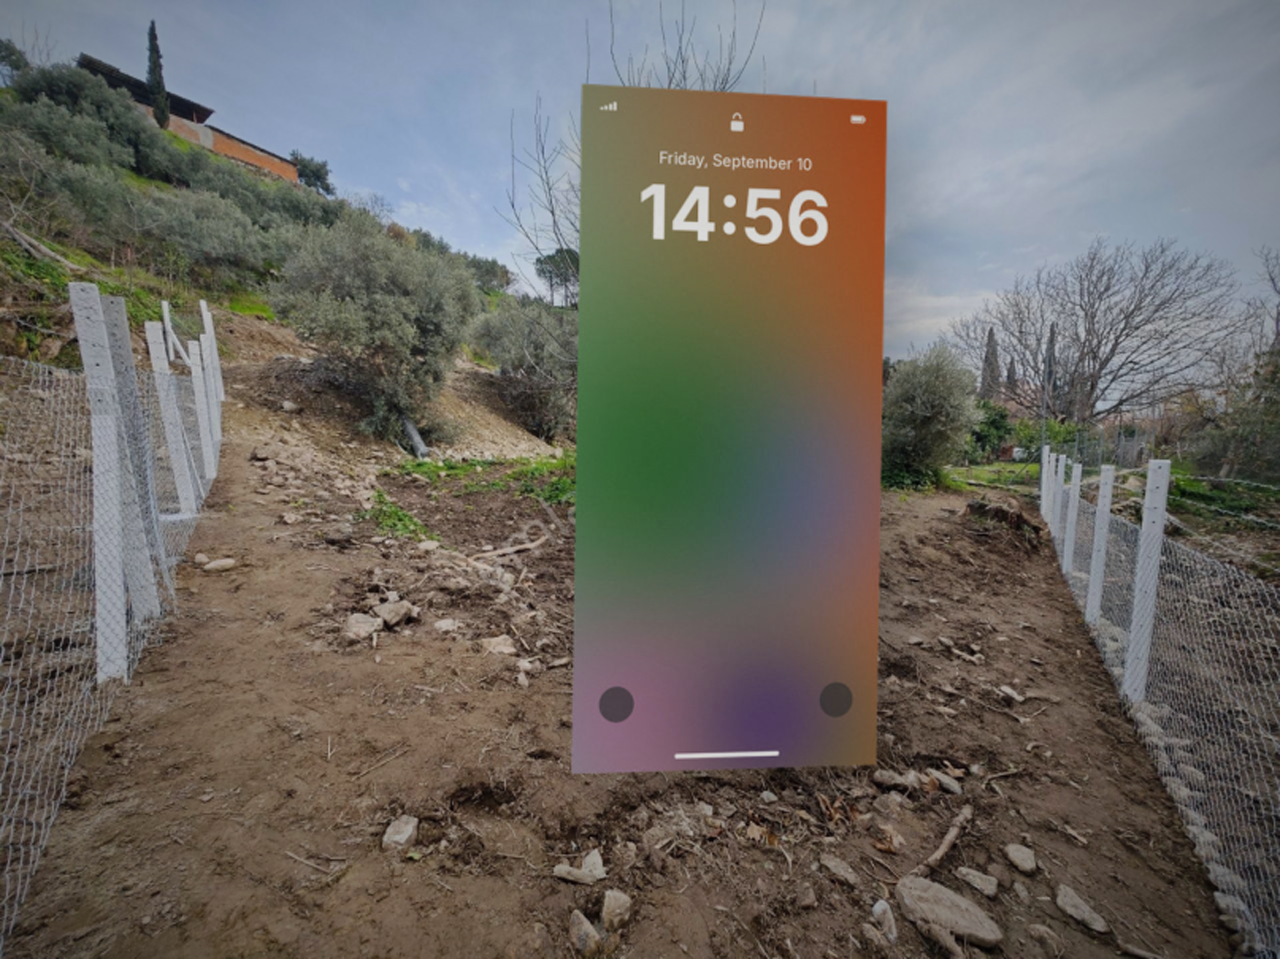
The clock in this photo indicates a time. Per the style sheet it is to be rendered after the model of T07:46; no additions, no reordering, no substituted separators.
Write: T14:56
